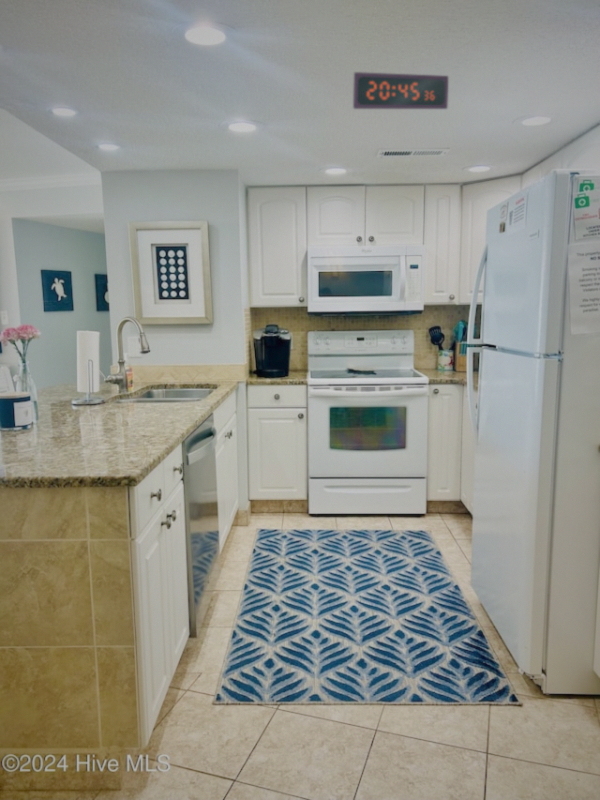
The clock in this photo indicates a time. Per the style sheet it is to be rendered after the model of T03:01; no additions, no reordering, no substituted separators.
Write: T20:45
